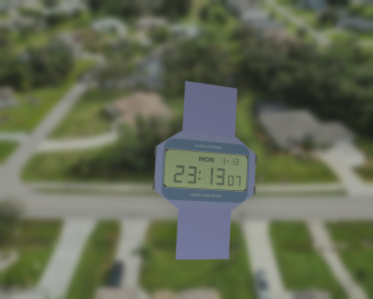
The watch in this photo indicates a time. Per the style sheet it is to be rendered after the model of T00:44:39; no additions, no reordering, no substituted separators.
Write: T23:13:07
